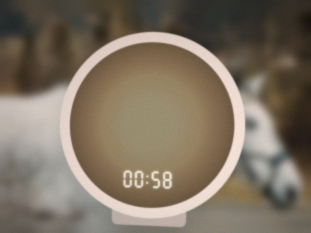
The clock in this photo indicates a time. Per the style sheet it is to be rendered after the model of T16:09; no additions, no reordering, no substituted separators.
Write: T00:58
